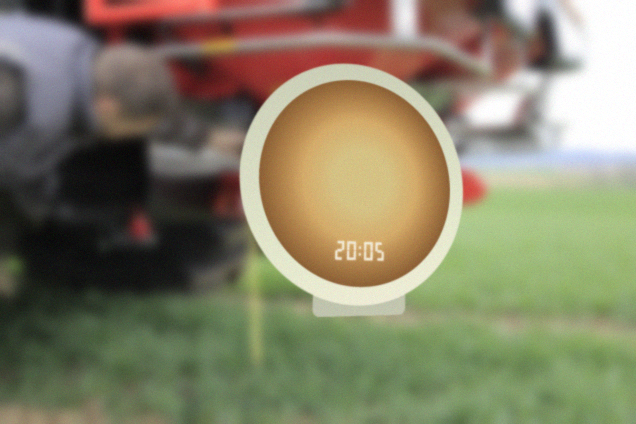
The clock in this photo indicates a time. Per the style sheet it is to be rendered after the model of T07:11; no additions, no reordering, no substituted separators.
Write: T20:05
